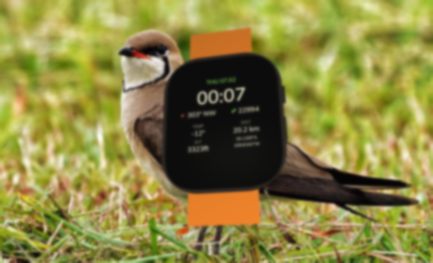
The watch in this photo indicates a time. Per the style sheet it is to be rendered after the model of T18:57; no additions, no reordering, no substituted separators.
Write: T00:07
